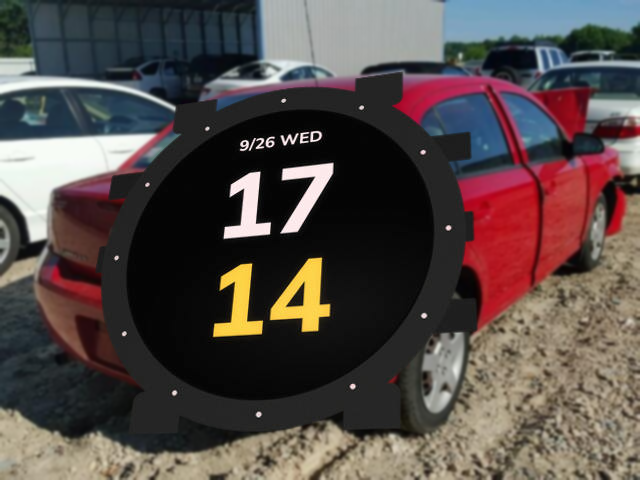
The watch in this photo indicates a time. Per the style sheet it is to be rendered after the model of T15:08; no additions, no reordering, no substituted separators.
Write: T17:14
